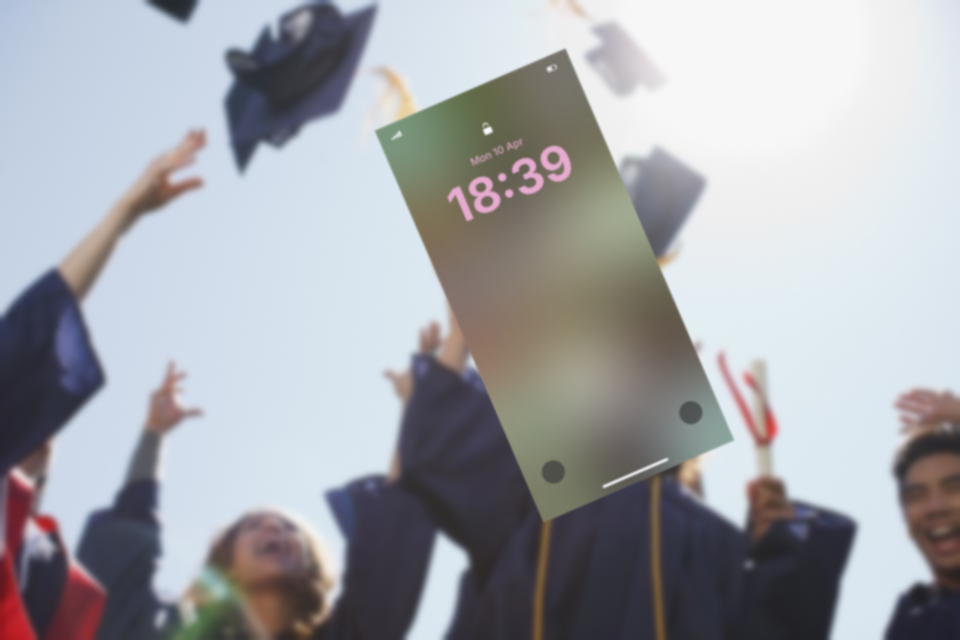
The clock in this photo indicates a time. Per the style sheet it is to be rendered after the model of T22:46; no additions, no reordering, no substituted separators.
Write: T18:39
